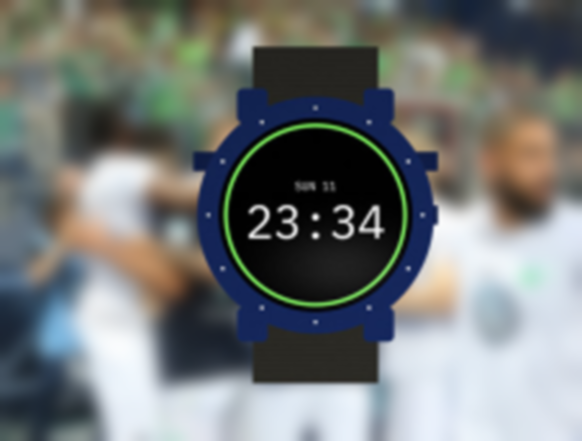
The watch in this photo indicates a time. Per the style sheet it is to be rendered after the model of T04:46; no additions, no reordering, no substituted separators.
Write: T23:34
